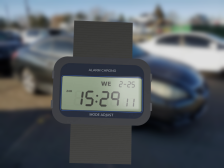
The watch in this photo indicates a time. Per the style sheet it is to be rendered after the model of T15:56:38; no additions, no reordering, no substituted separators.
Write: T15:29:11
